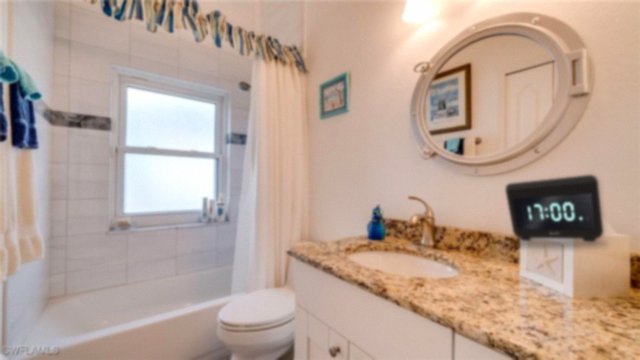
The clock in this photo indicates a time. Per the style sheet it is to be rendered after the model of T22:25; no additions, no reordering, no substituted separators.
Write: T17:00
